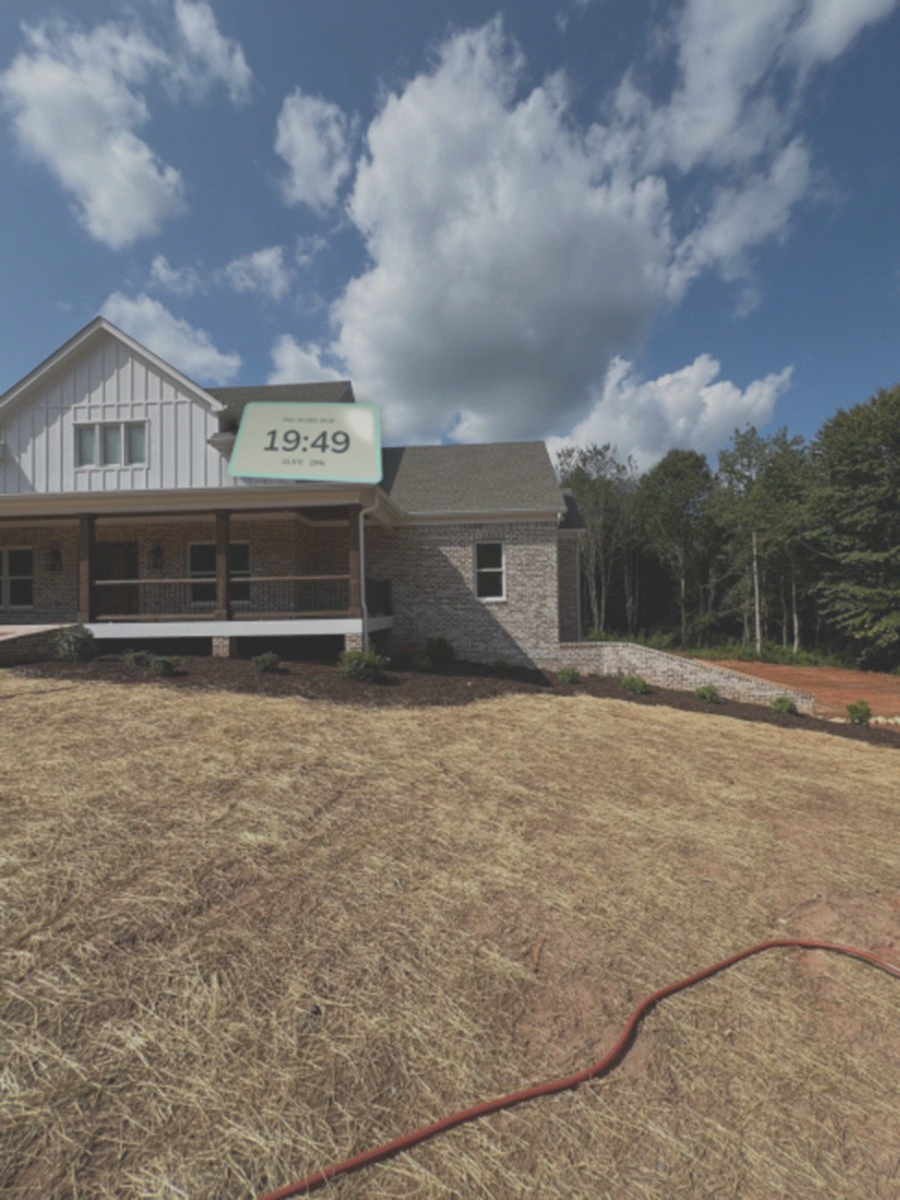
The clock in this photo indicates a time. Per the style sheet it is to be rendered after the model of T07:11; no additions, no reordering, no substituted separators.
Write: T19:49
